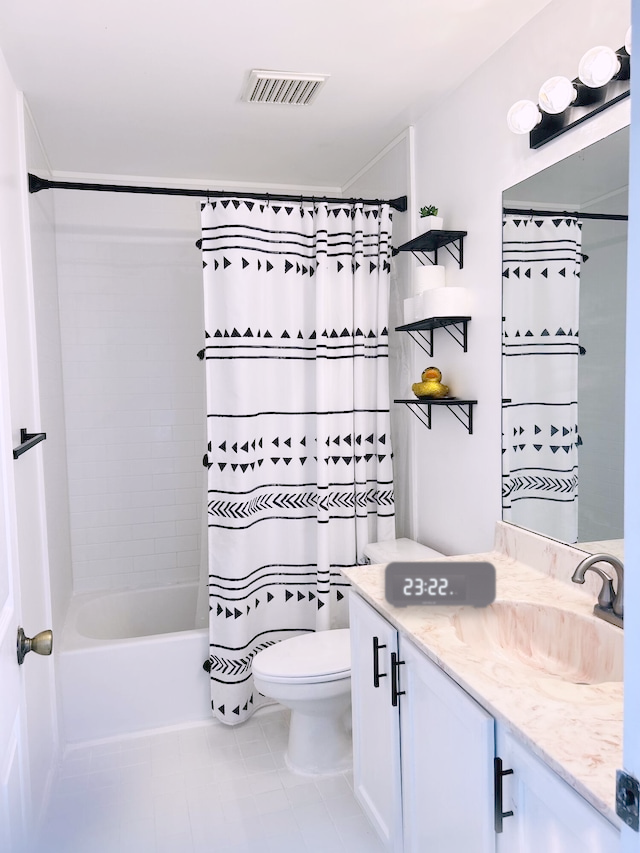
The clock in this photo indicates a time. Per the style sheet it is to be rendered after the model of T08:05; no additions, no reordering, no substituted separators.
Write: T23:22
